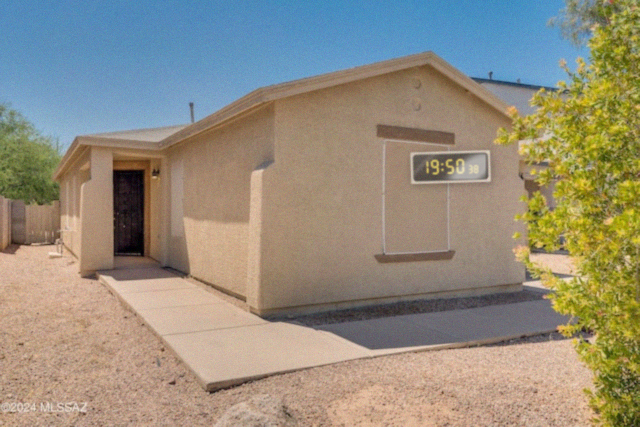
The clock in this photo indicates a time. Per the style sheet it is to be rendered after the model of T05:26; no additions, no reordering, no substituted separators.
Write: T19:50
